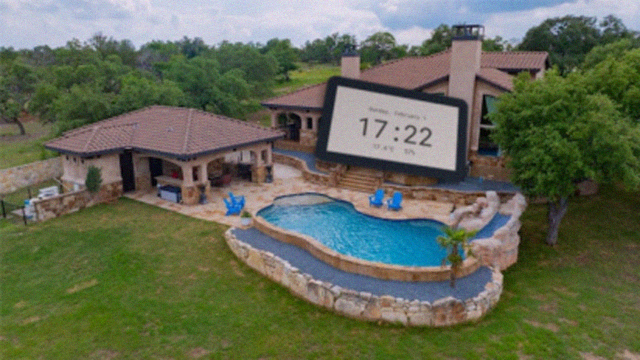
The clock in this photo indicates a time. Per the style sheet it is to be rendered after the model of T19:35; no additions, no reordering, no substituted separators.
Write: T17:22
